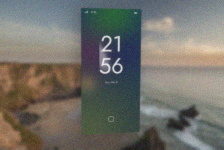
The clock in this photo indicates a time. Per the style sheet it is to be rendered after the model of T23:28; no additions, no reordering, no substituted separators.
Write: T21:56
